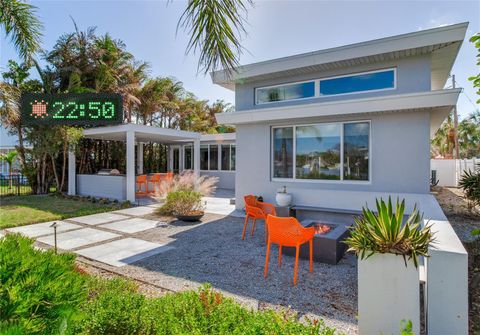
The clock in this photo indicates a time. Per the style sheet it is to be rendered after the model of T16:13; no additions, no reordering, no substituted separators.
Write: T22:50
